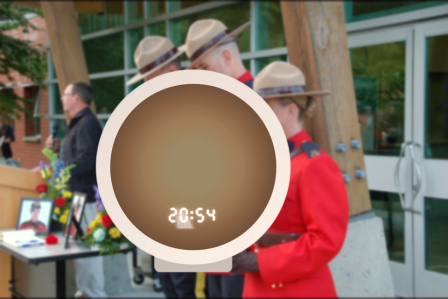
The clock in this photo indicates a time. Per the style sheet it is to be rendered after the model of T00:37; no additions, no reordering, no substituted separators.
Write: T20:54
